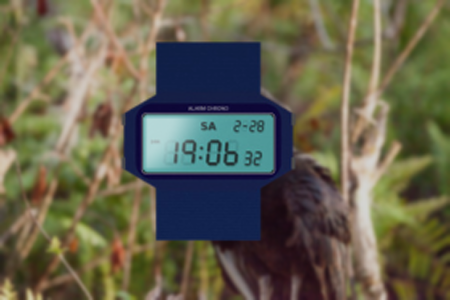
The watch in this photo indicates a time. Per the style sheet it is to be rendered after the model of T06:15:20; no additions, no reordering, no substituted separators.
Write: T19:06:32
